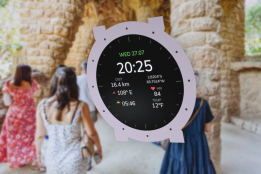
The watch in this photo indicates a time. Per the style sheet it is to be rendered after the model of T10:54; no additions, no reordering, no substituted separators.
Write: T20:25
